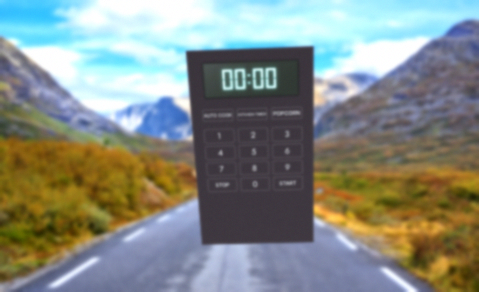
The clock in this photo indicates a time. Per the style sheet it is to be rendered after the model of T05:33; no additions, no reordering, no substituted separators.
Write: T00:00
